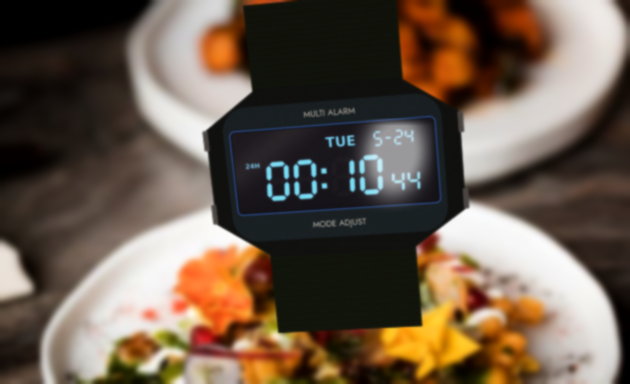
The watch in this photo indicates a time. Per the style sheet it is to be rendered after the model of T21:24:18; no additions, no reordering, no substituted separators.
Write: T00:10:44
